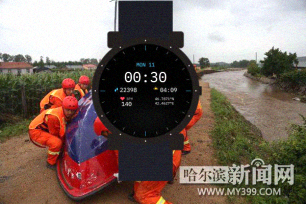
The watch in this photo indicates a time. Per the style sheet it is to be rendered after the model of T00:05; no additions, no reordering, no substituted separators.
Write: T00:30
